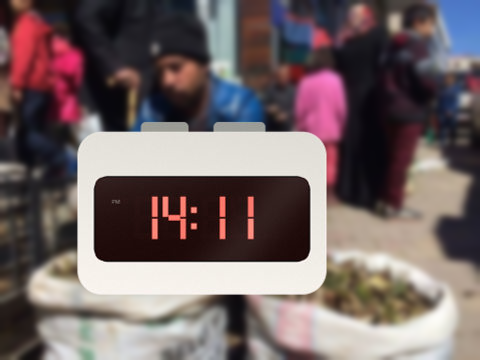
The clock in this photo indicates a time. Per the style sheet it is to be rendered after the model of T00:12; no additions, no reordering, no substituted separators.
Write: T14:11
